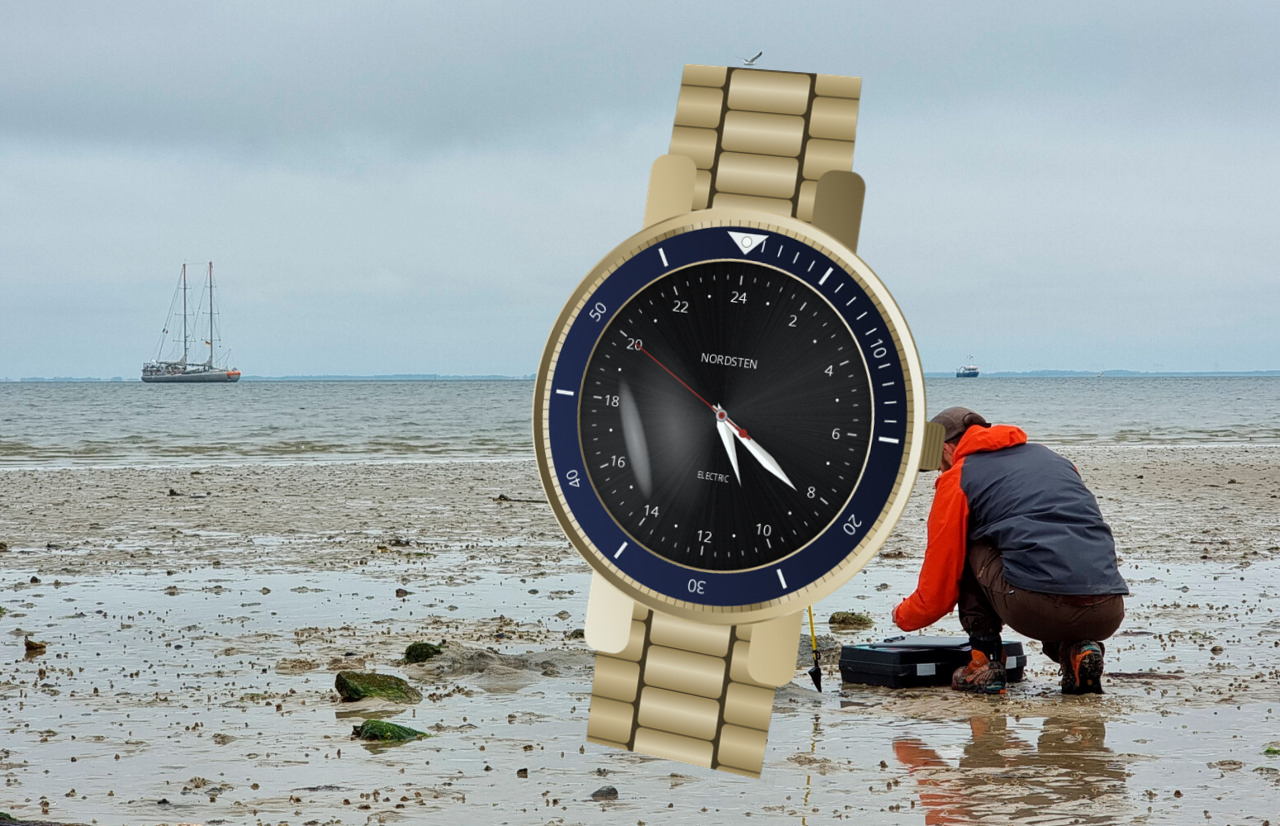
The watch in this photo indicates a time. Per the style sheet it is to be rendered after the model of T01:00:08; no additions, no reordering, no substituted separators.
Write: T10:20:50
